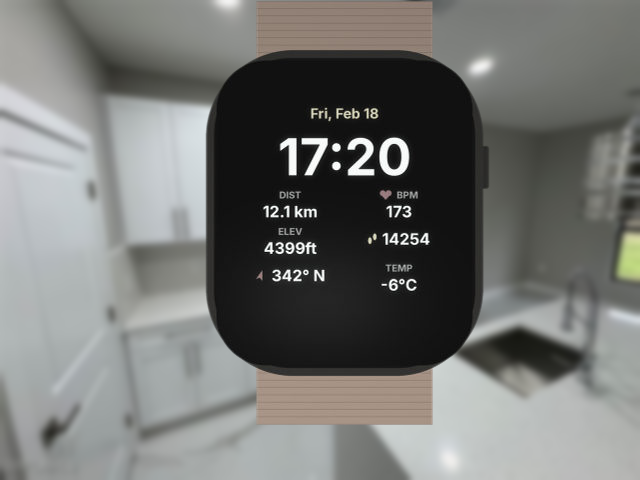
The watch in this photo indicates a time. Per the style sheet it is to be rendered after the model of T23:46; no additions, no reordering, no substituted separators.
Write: T17:20
